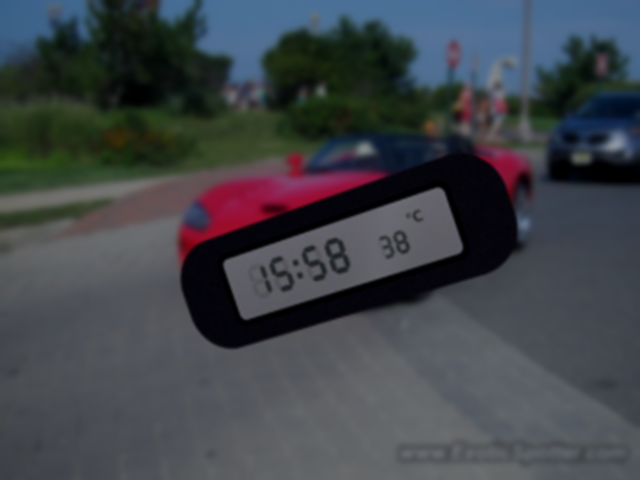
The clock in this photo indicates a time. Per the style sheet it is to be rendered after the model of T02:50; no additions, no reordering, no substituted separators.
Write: T15:58
